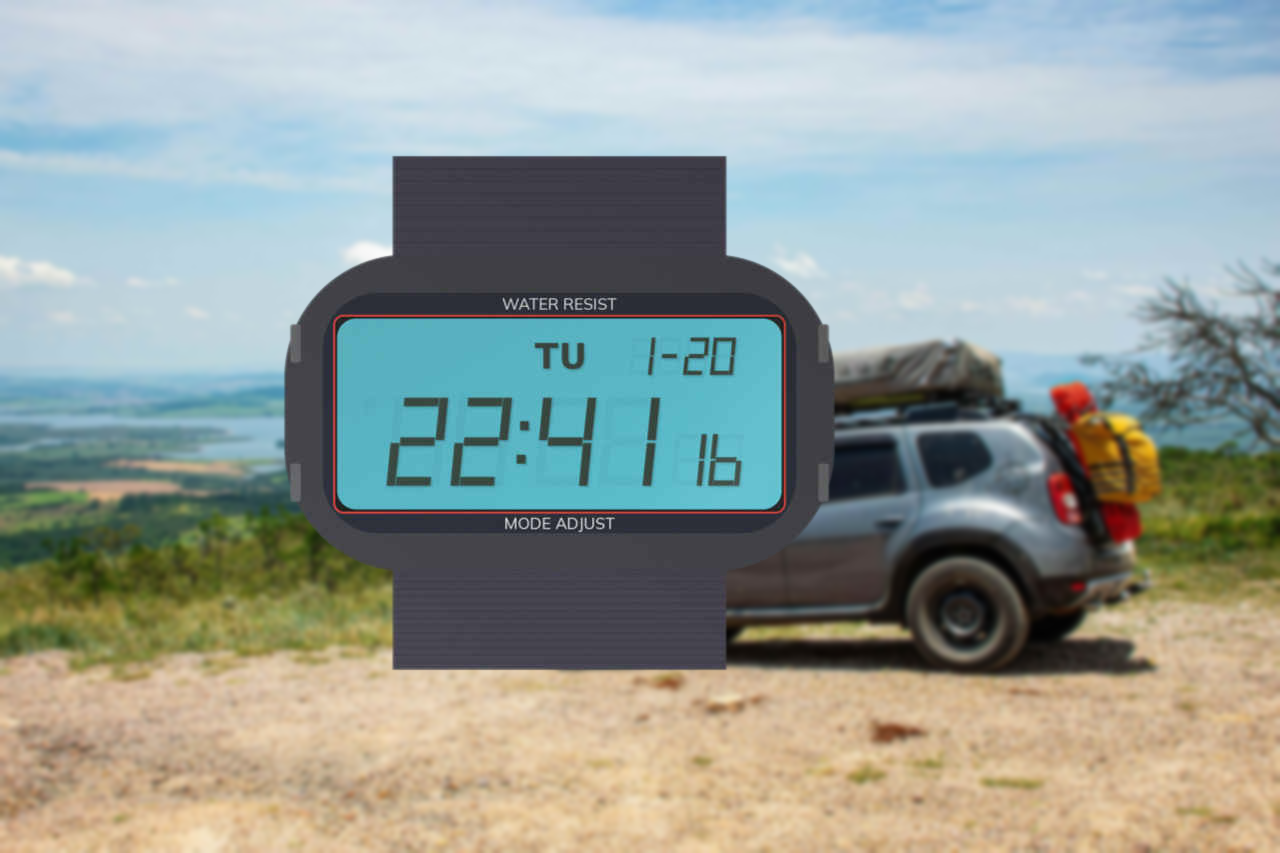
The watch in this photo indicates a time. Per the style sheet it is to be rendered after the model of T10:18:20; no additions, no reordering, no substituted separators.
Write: T22:41:16
